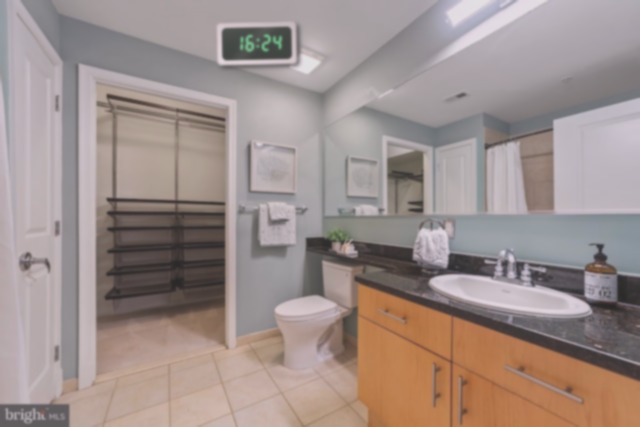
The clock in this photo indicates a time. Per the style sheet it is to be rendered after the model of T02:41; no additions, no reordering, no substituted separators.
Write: T16:24
